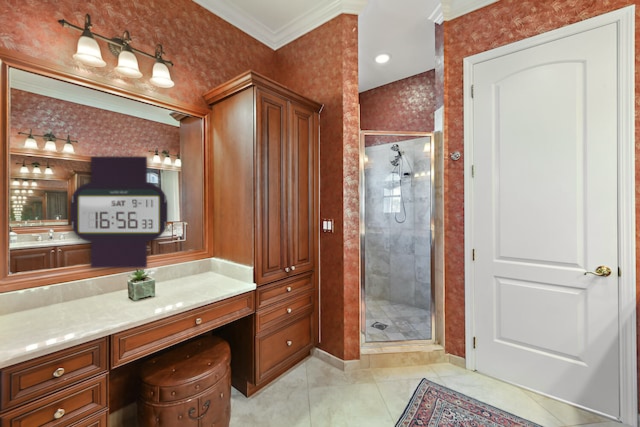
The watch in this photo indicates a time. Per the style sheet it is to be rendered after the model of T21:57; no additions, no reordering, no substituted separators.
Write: T16:56
